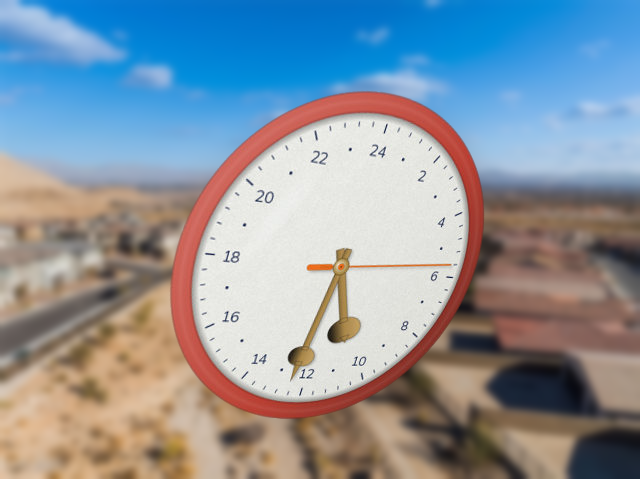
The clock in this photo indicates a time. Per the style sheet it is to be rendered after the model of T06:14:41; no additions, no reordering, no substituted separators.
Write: T10:31:14
